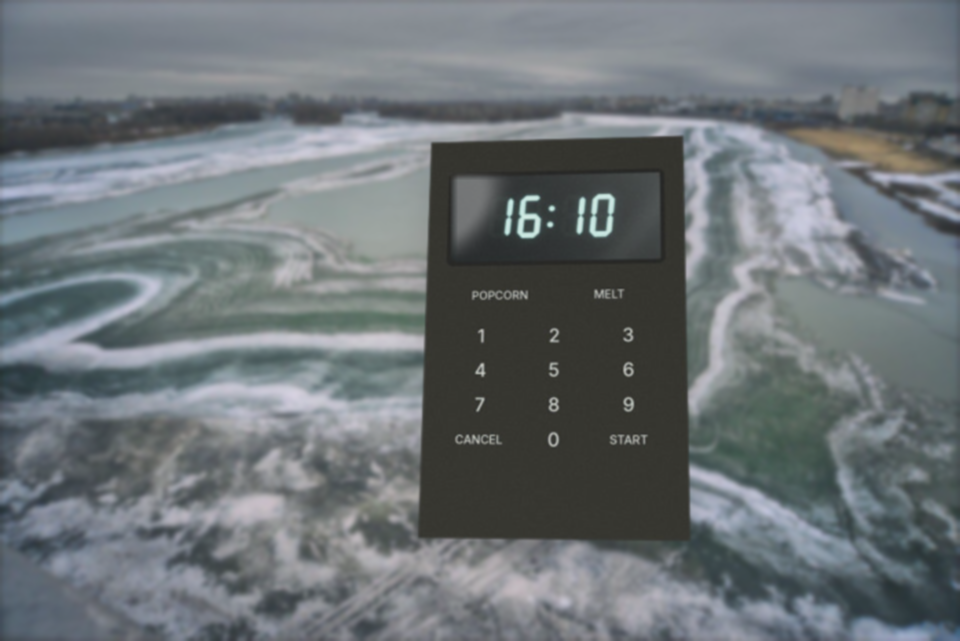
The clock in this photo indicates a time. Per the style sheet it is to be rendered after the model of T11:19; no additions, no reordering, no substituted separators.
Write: T16:10
